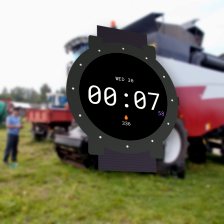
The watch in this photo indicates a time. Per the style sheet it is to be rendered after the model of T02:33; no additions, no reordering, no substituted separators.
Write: T00:07
